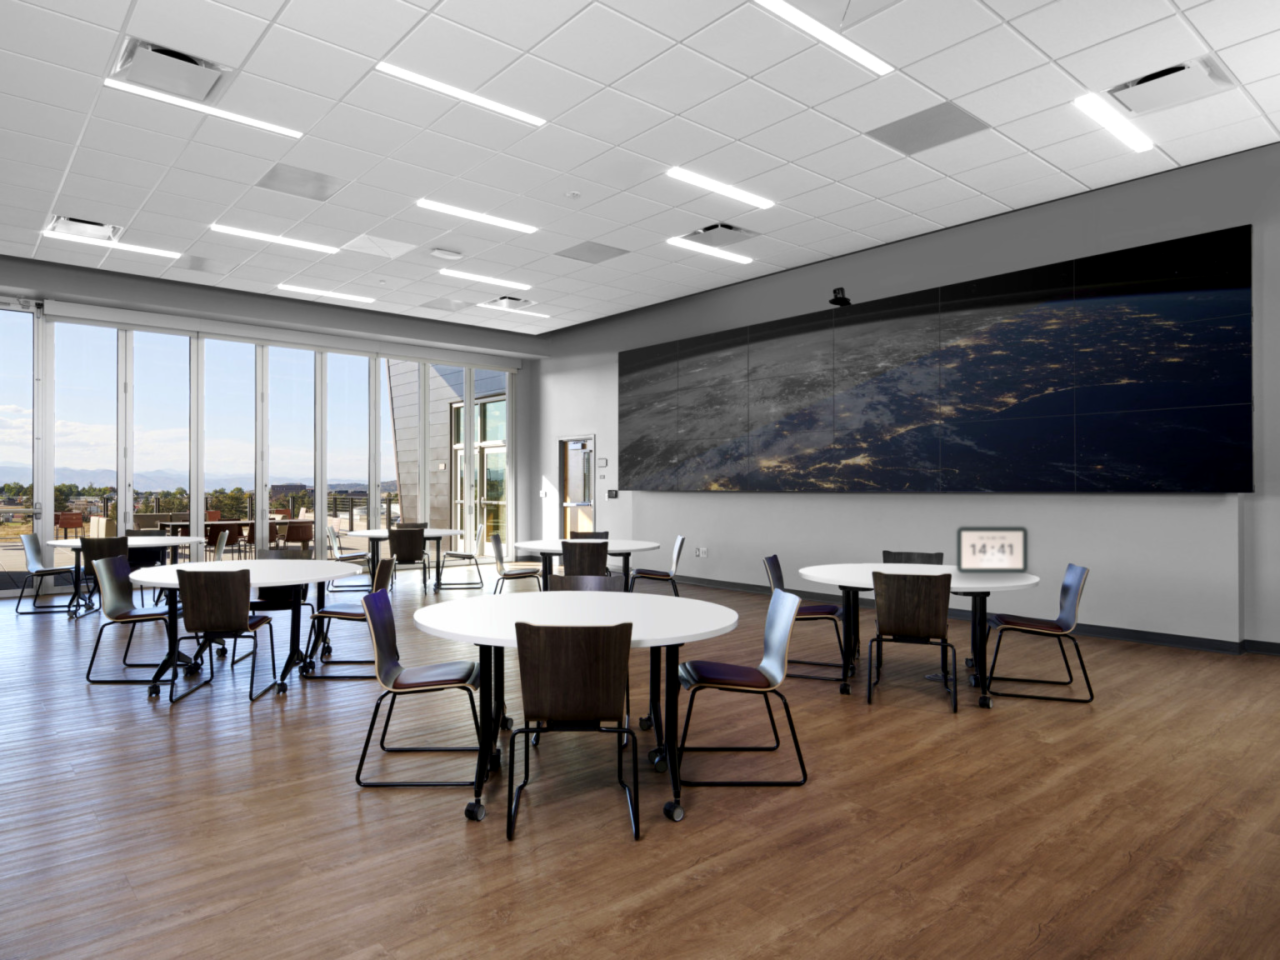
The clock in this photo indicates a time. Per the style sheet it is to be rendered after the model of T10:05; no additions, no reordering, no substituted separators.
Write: T14:41
